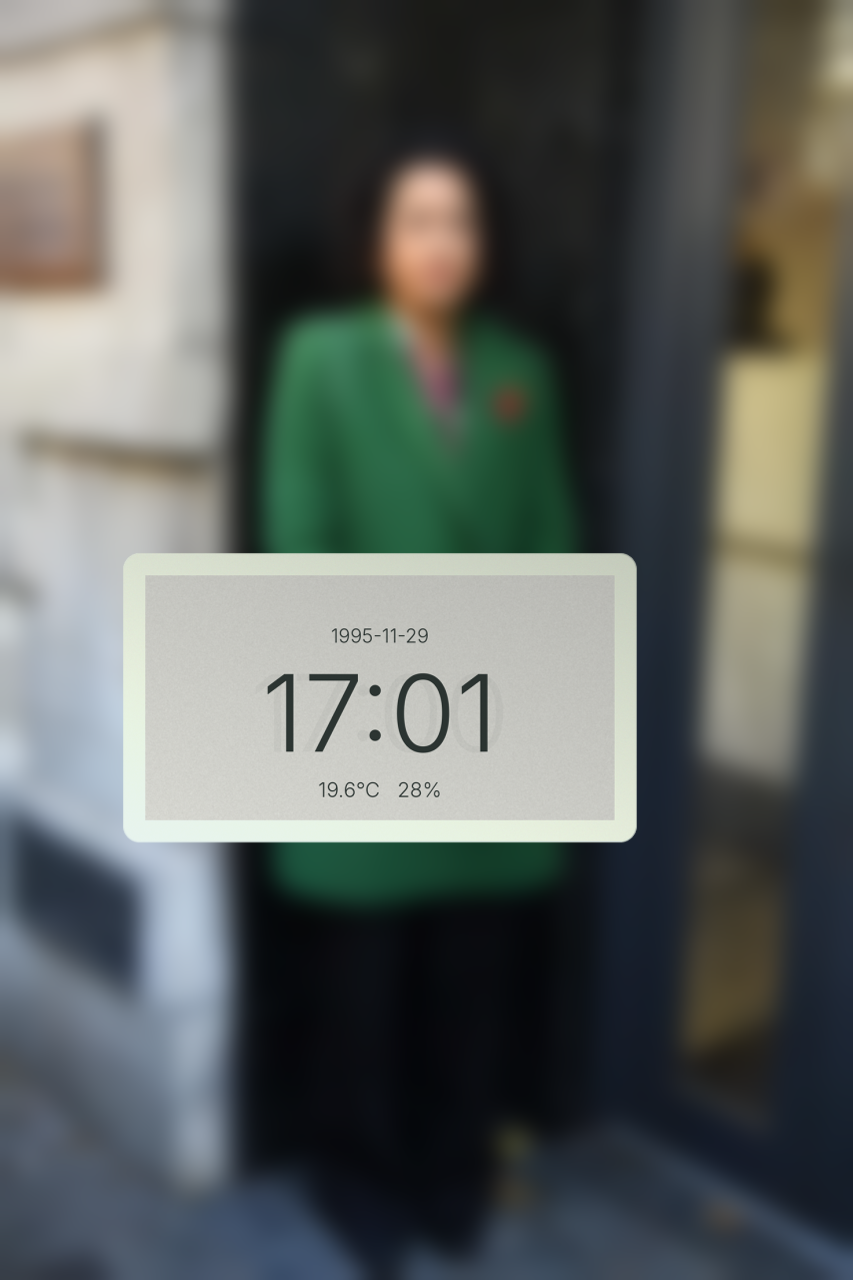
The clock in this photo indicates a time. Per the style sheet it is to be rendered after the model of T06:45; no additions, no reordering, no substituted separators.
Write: T17:01
